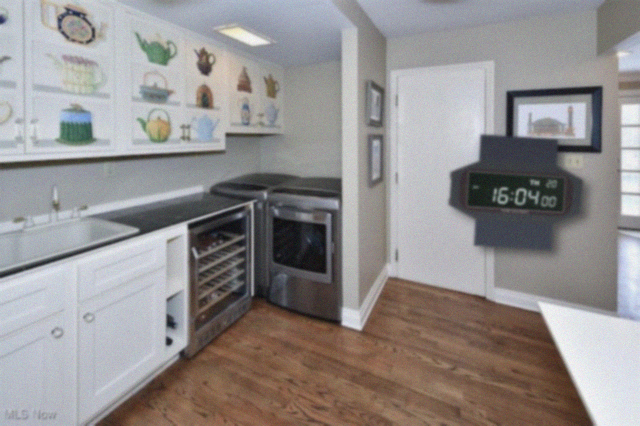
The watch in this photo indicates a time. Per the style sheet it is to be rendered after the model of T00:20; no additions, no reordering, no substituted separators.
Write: T16:04
